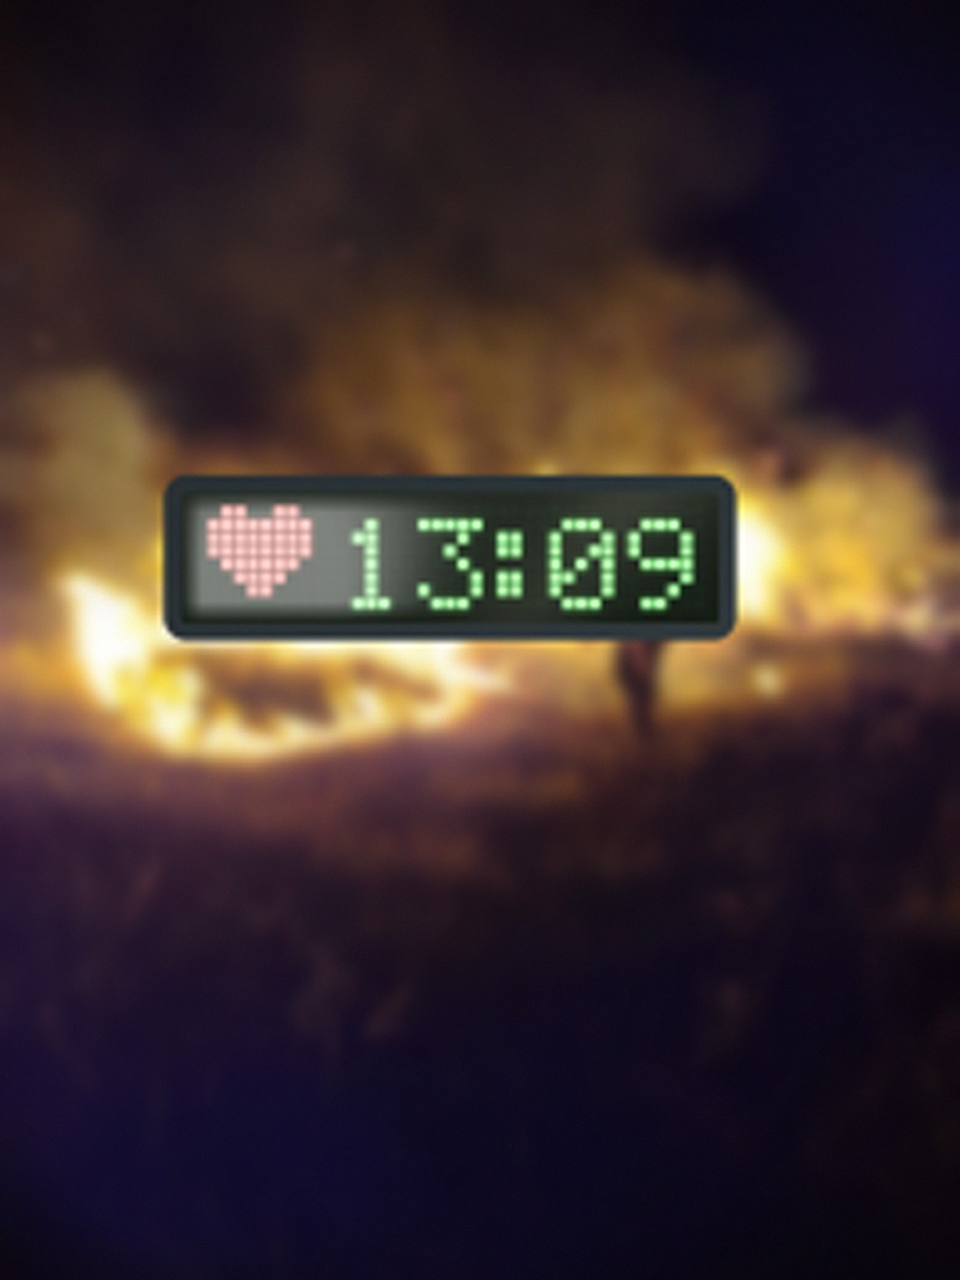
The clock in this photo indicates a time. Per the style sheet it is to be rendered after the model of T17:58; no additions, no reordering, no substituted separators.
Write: T13:09
